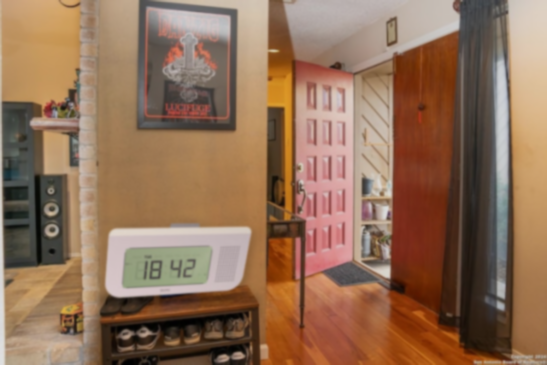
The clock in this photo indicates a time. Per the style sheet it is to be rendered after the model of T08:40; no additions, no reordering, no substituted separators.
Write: T18:42
